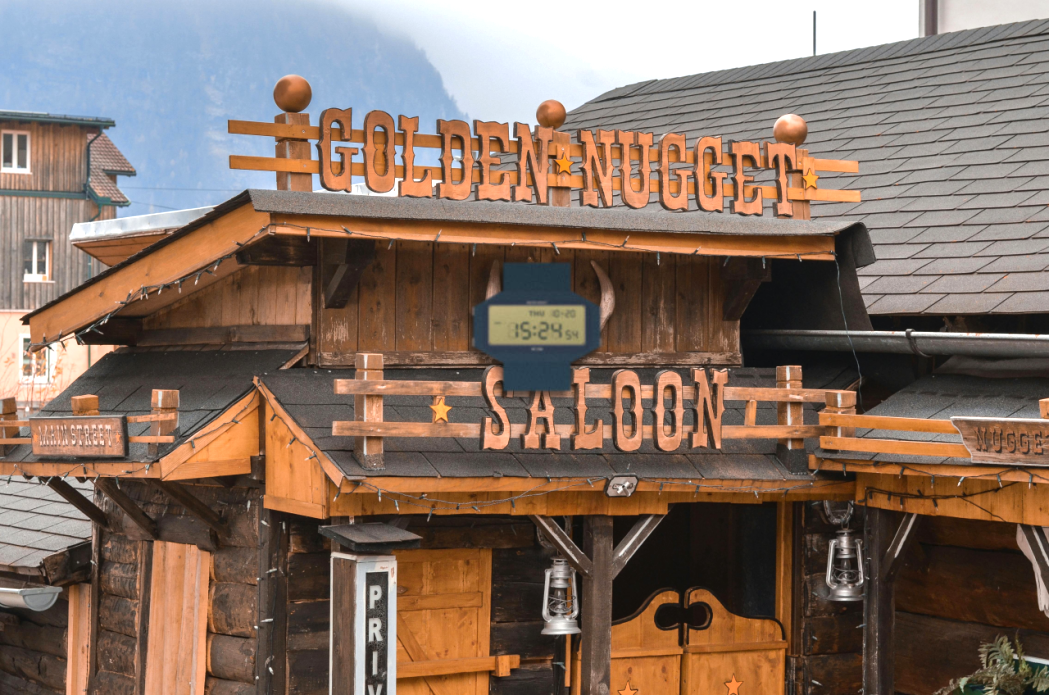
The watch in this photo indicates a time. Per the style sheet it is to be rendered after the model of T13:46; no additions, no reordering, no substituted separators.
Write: T15:24
